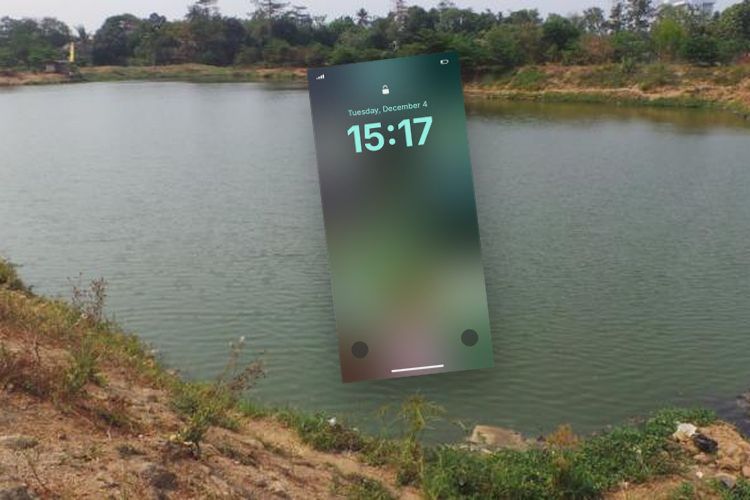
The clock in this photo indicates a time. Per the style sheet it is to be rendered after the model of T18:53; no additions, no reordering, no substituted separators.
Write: T15:17
